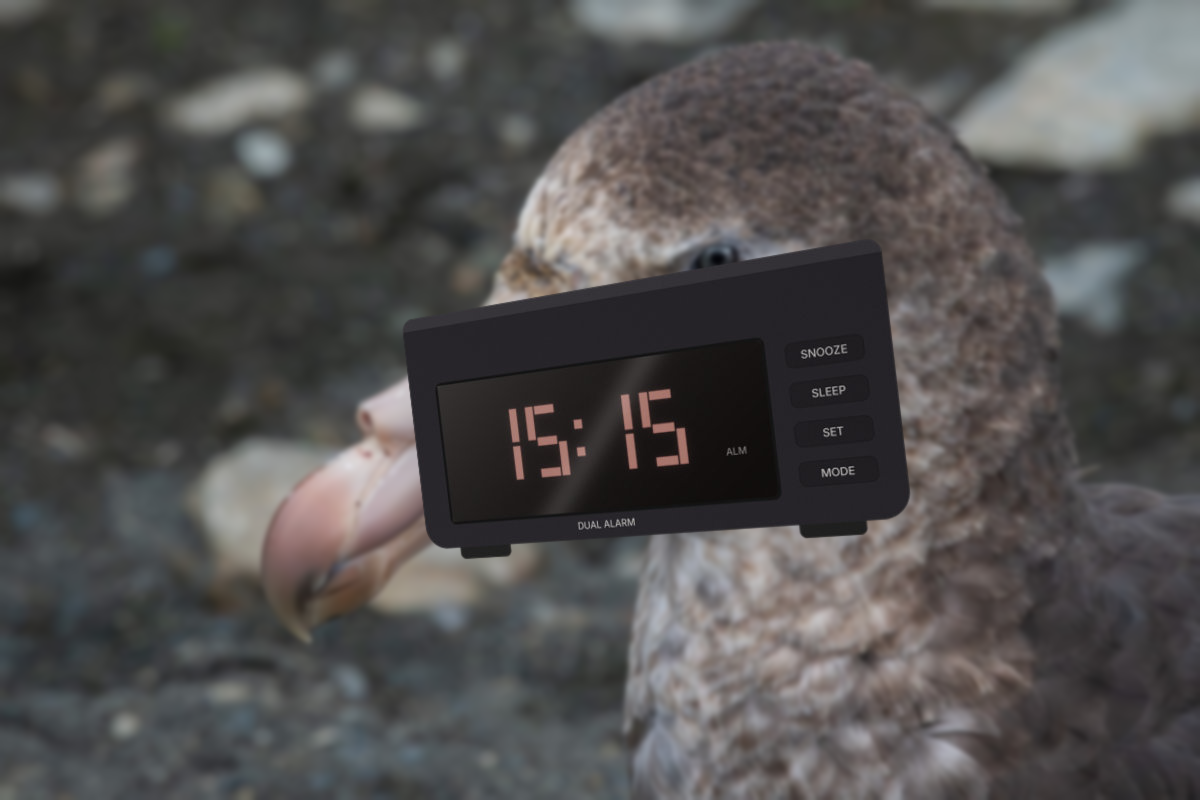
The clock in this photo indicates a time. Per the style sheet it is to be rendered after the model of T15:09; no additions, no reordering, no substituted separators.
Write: T15:15
